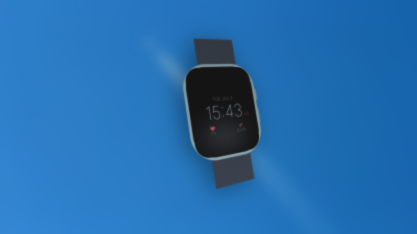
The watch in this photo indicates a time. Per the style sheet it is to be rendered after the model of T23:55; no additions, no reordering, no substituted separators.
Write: T15:43
